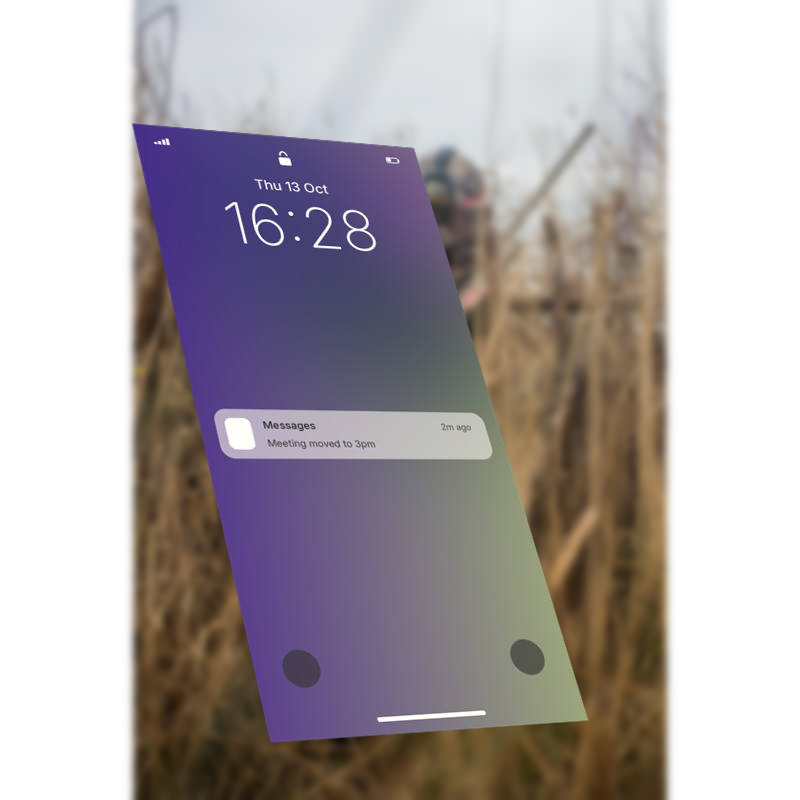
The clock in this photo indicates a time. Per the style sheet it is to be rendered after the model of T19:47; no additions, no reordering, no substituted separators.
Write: T16:28
